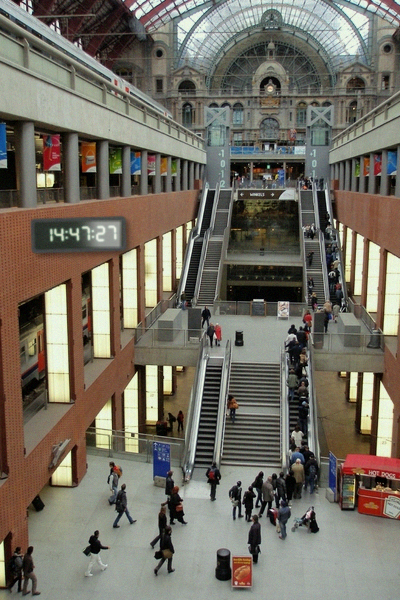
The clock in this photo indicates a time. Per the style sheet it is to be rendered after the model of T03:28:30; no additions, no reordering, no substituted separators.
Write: T14:47:27
